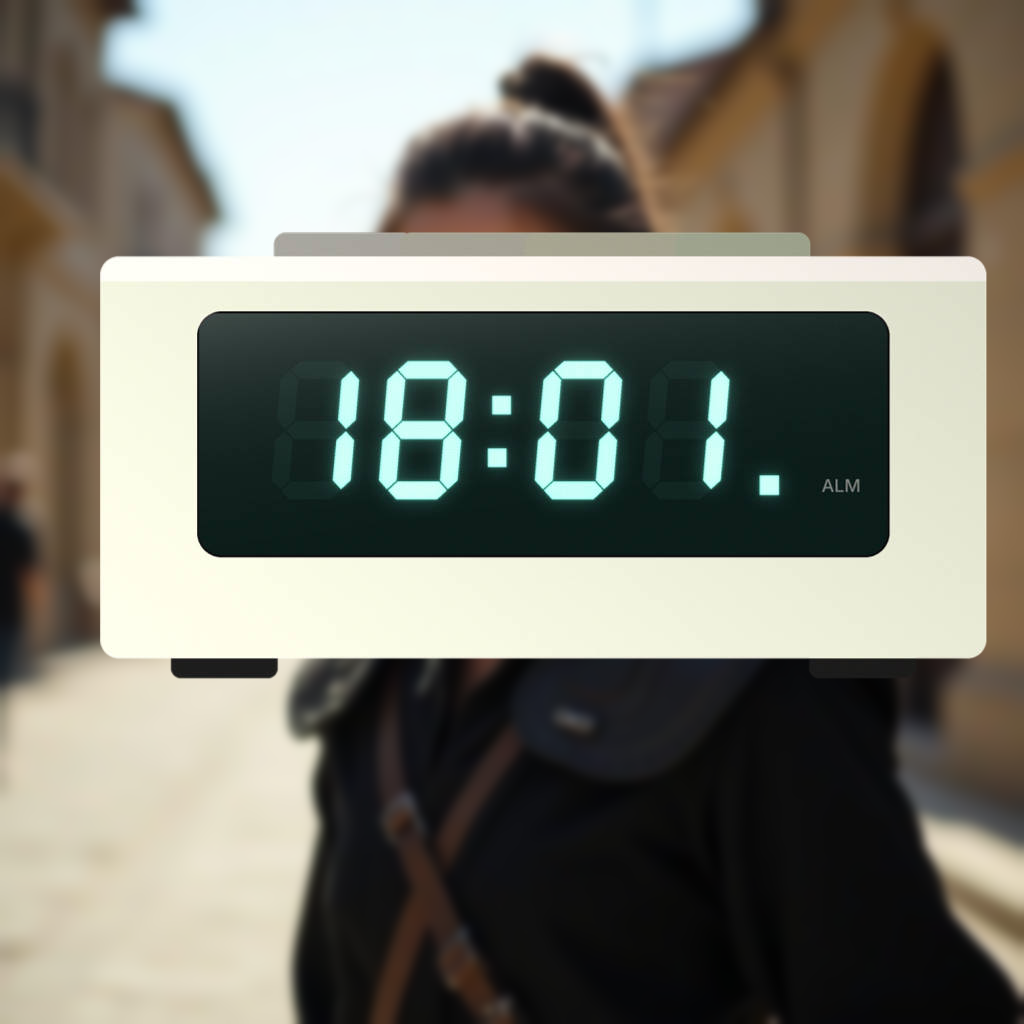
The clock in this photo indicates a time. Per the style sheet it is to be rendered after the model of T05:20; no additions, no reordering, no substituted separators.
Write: T18:01
